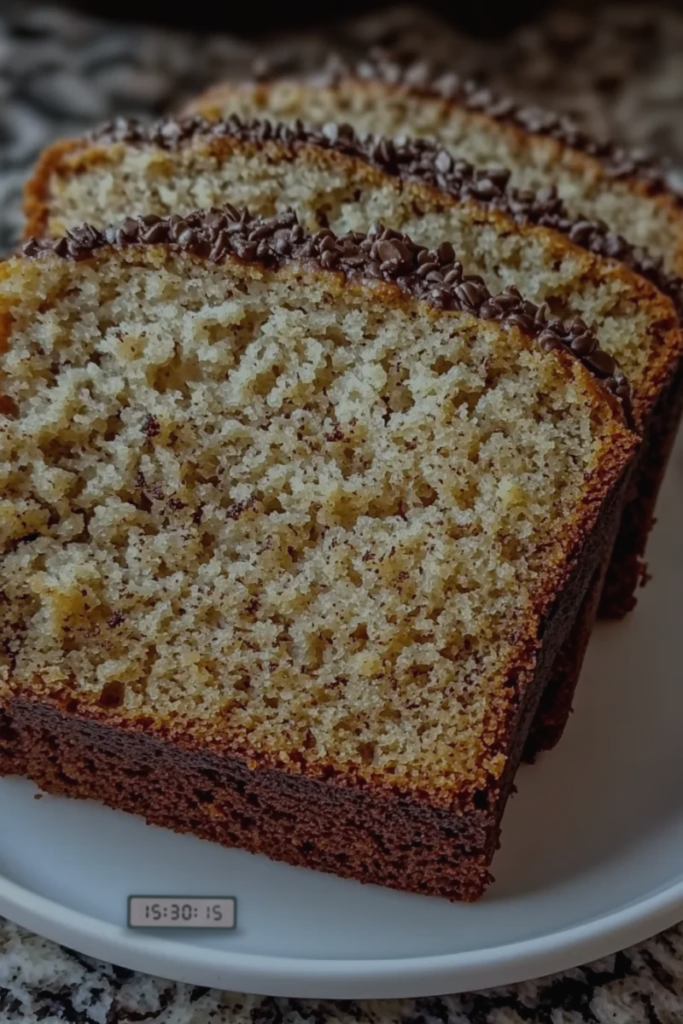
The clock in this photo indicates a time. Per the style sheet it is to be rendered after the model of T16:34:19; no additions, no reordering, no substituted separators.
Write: T15:30:15
